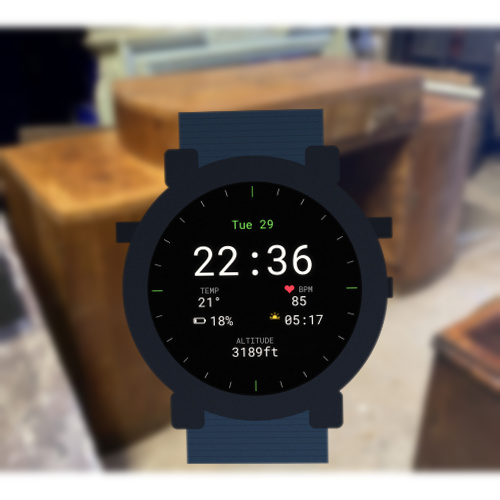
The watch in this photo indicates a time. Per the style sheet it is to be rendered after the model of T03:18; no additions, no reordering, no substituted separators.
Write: T22:36
